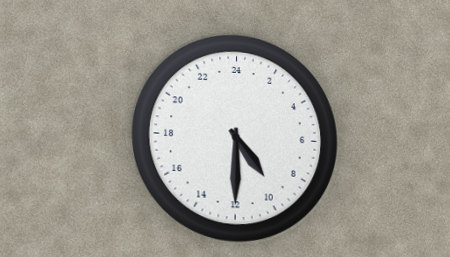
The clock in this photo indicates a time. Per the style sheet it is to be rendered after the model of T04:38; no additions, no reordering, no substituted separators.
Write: T09:30
